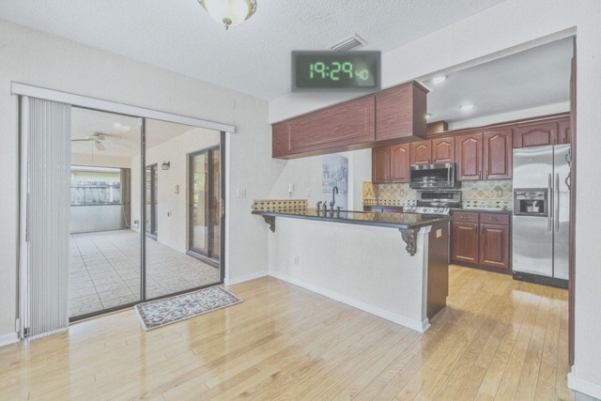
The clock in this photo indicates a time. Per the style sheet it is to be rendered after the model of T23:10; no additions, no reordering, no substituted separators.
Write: T19:29
